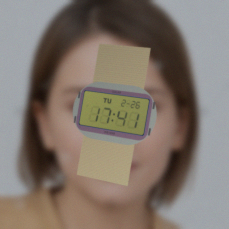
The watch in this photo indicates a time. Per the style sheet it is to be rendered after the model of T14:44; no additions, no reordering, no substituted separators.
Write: T17:41
